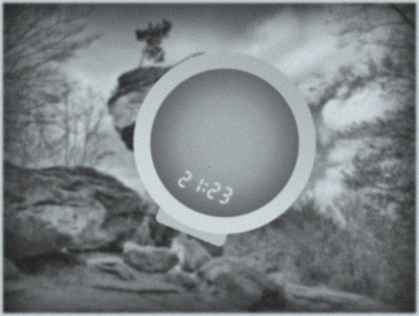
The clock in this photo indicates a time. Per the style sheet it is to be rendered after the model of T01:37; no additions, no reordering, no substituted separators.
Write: T21:23
